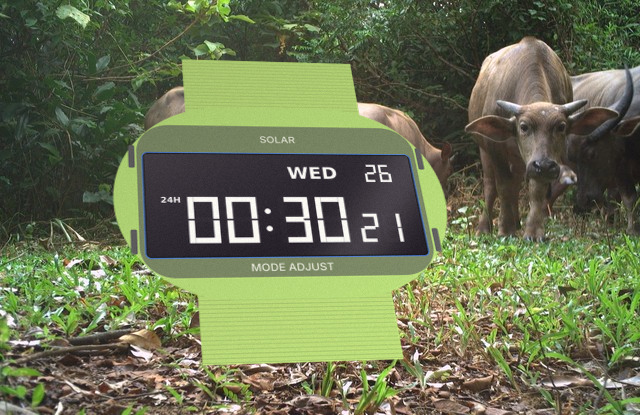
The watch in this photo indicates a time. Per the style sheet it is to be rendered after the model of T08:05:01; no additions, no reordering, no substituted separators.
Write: T00:30:21
